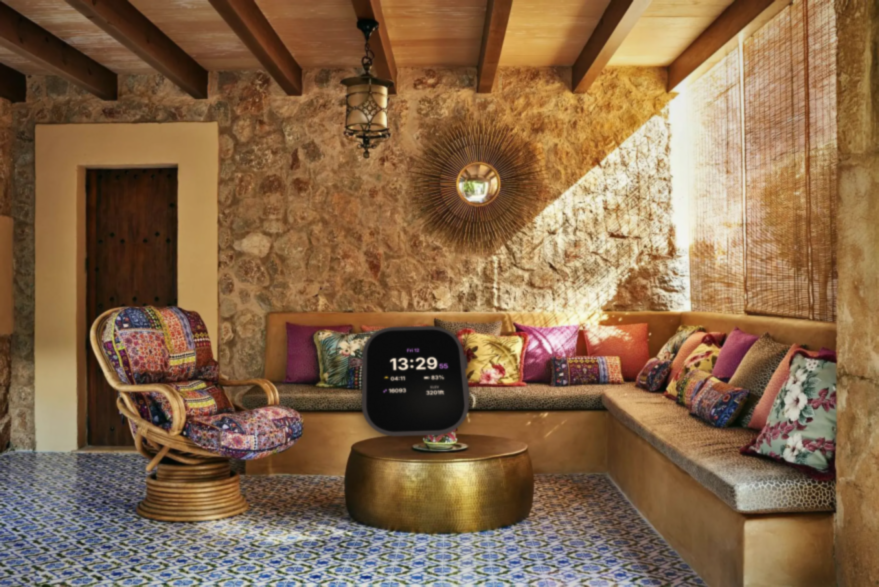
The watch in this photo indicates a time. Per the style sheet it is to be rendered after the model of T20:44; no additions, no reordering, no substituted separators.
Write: T13:29
